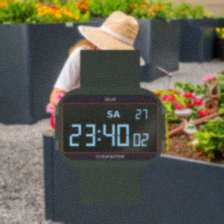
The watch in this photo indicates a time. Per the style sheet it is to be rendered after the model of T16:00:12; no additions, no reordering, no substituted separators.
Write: T23:40:02
